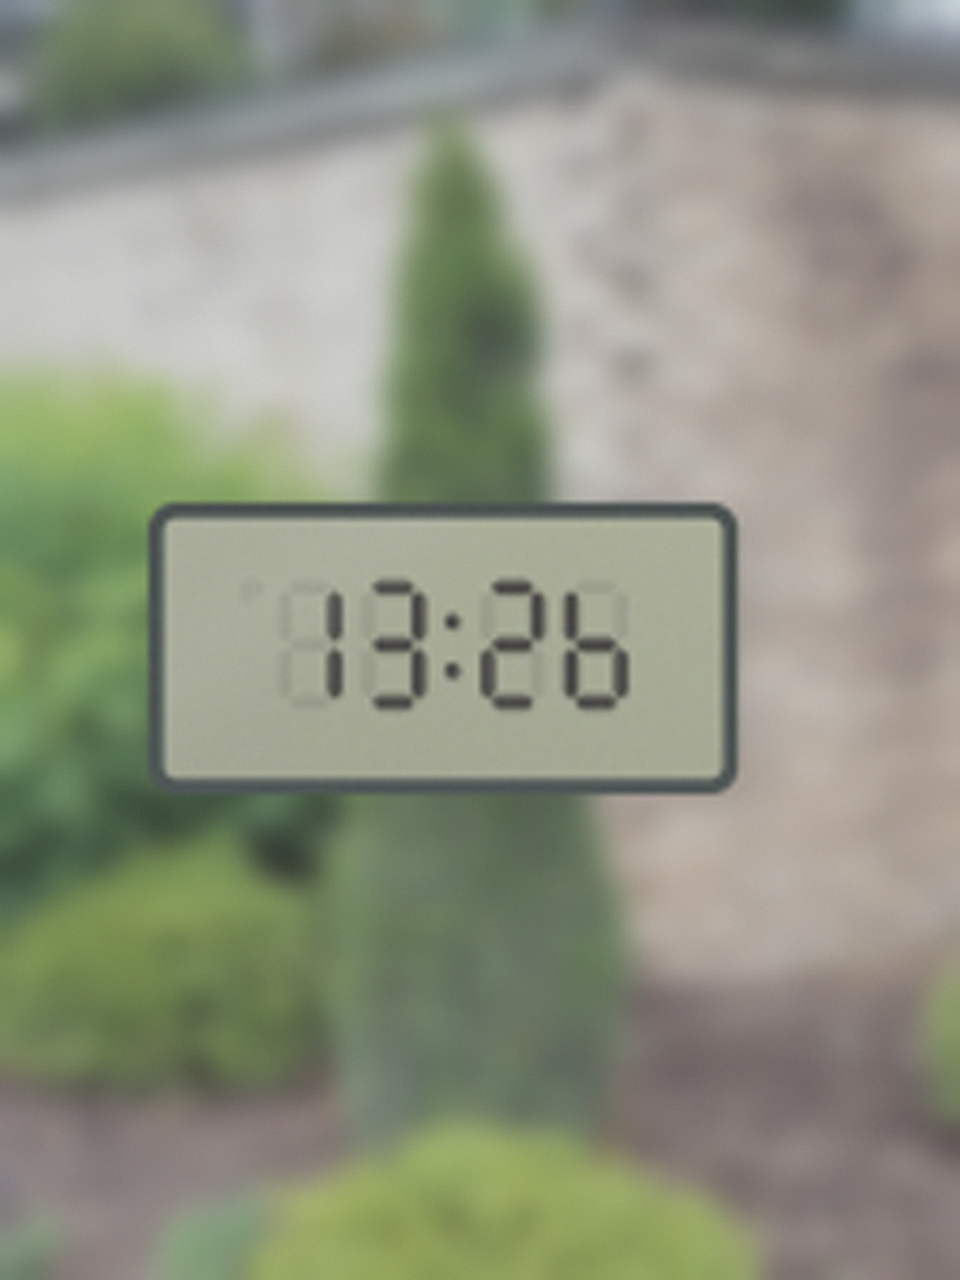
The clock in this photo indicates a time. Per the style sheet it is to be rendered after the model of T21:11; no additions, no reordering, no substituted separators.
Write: T13:26
